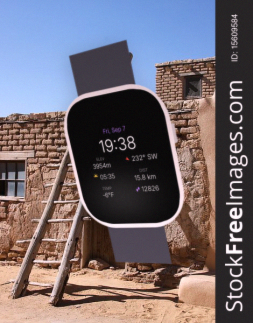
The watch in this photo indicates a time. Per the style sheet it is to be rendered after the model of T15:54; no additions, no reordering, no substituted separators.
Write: T19:38
